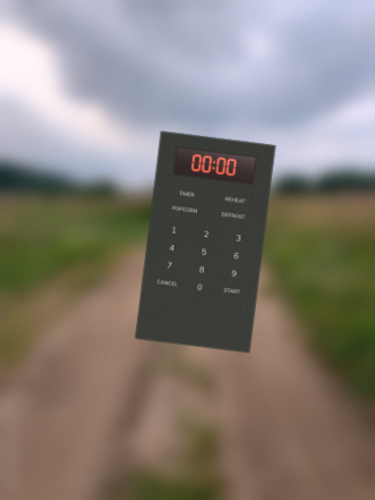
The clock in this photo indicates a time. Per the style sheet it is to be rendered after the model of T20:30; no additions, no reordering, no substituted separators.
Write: T00:00
